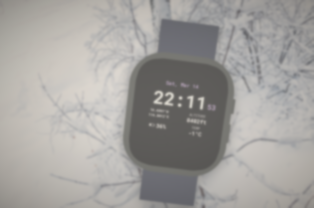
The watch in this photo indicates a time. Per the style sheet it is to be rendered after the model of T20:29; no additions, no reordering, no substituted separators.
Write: T22:11
